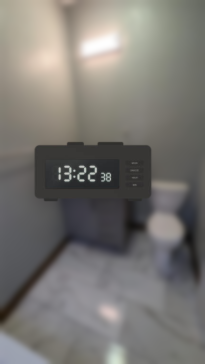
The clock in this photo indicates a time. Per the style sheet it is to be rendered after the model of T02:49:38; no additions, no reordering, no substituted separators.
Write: T13:22:38
